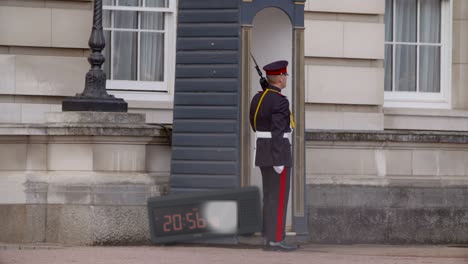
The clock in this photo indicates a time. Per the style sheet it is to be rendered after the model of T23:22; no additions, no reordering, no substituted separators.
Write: T20:56
